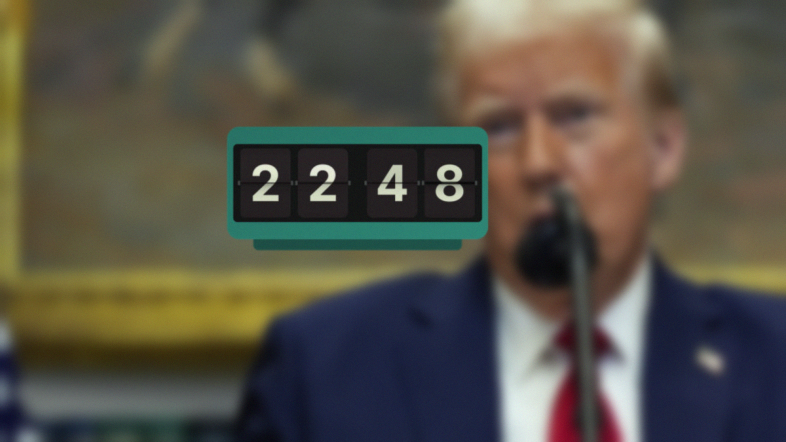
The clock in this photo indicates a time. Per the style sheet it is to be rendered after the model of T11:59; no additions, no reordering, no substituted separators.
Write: T22:48
